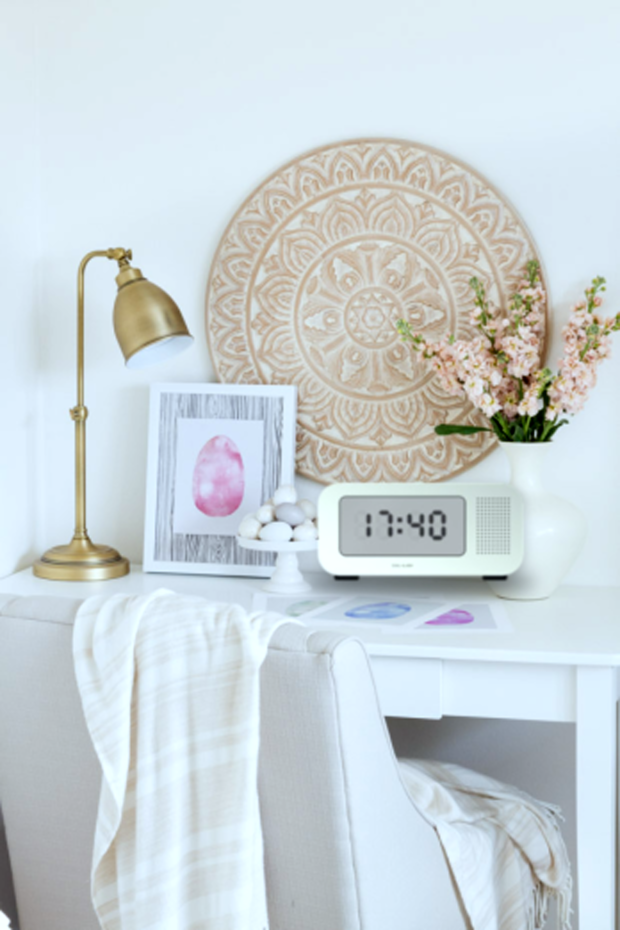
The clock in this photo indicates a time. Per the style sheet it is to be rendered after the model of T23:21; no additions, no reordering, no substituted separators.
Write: T17:40
